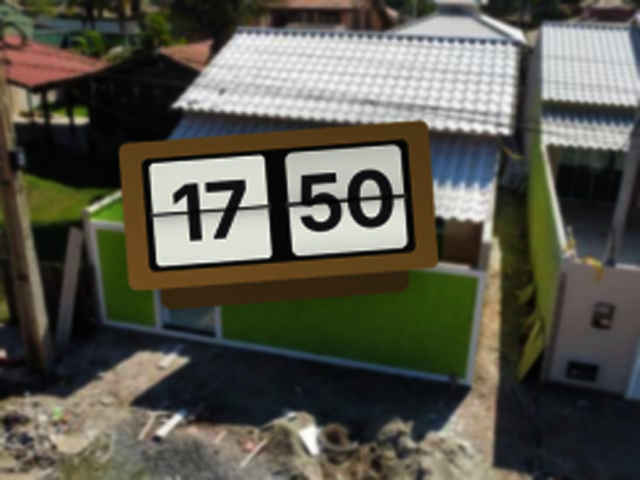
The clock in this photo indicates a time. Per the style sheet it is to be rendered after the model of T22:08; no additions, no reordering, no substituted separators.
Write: T17:50
